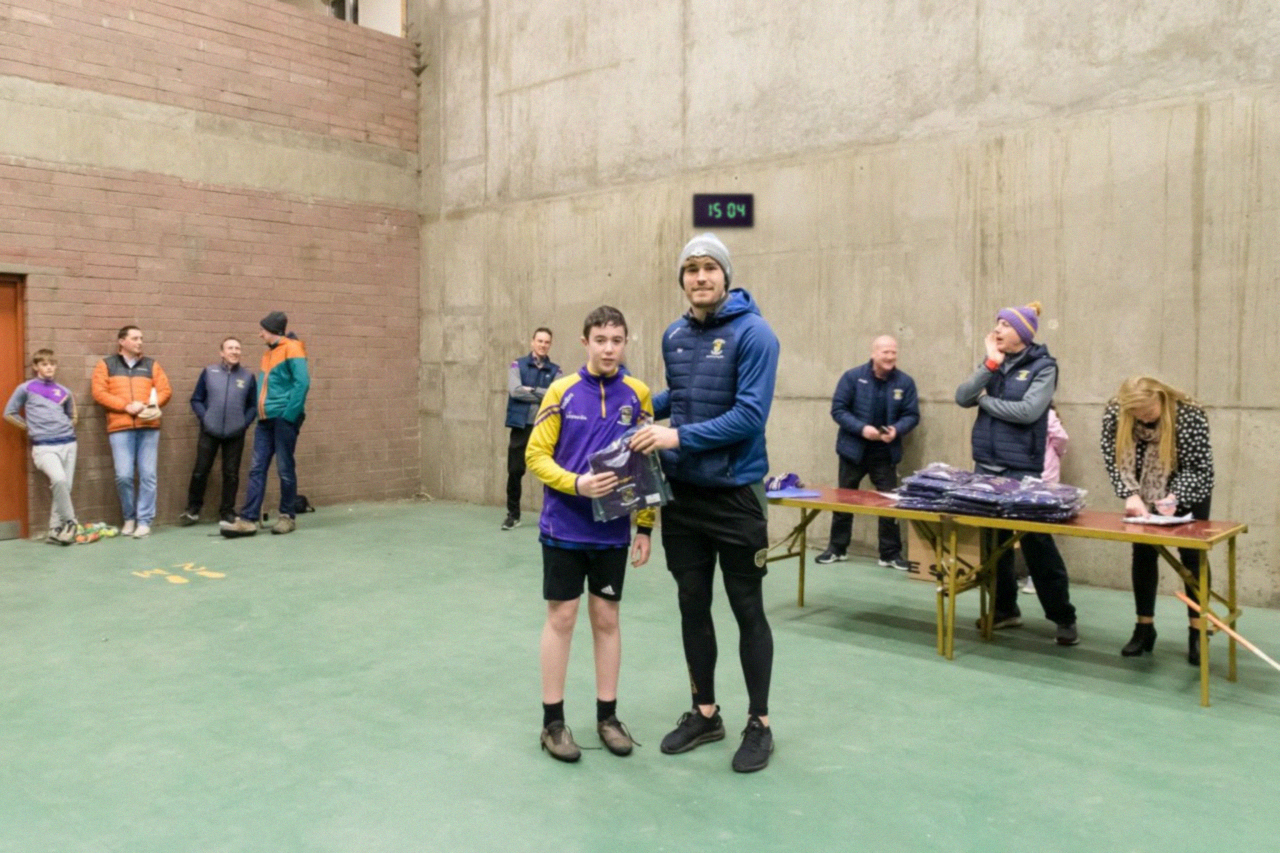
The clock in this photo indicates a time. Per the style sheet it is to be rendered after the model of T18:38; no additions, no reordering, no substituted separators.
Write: T15:04
